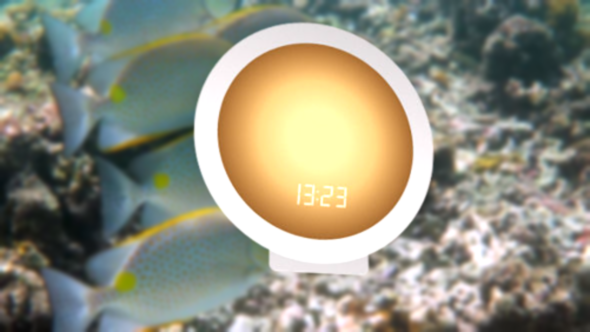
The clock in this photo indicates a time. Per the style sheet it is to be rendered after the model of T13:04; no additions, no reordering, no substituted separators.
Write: T13:23
